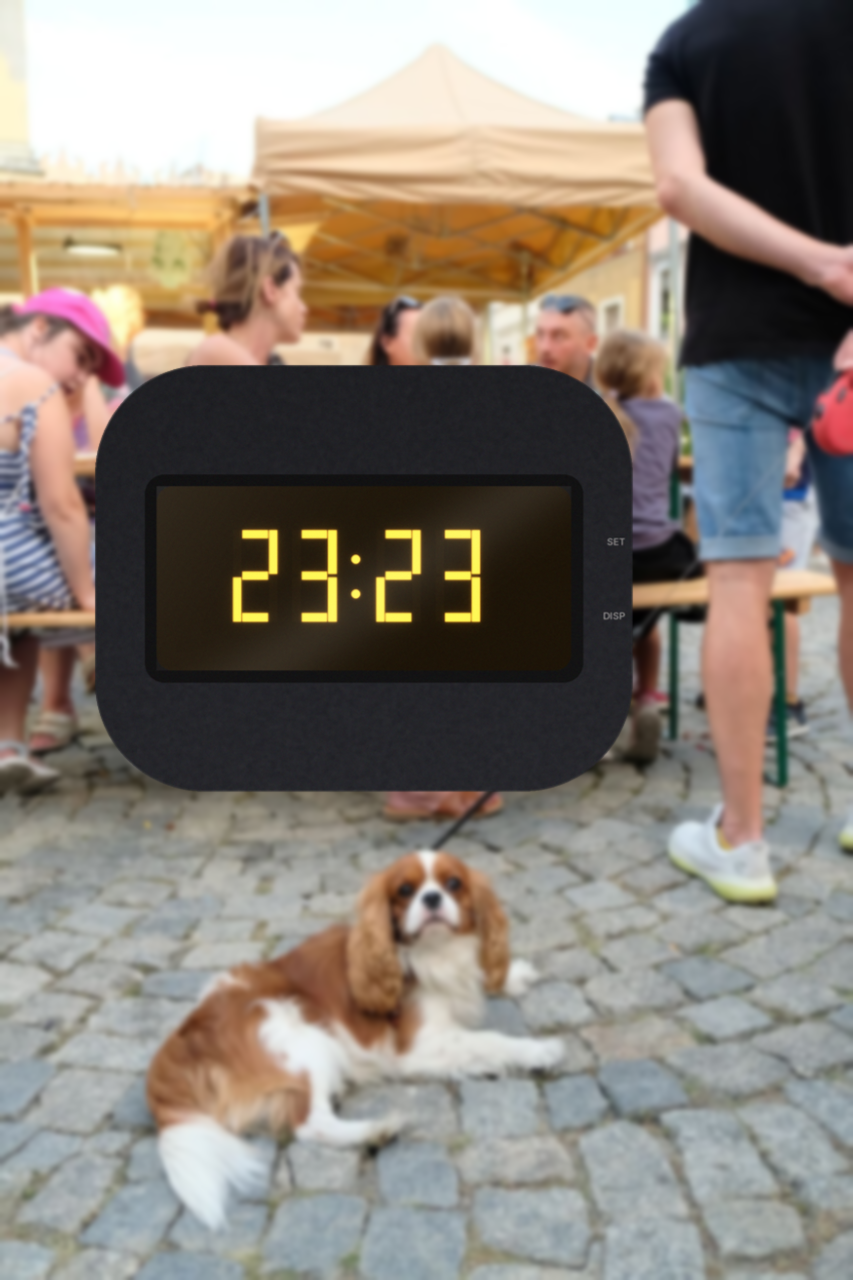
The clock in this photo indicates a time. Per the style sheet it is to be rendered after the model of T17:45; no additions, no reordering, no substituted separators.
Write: T23:23
